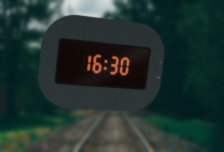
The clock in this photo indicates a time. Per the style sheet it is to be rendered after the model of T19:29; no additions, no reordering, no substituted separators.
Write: T16:30
